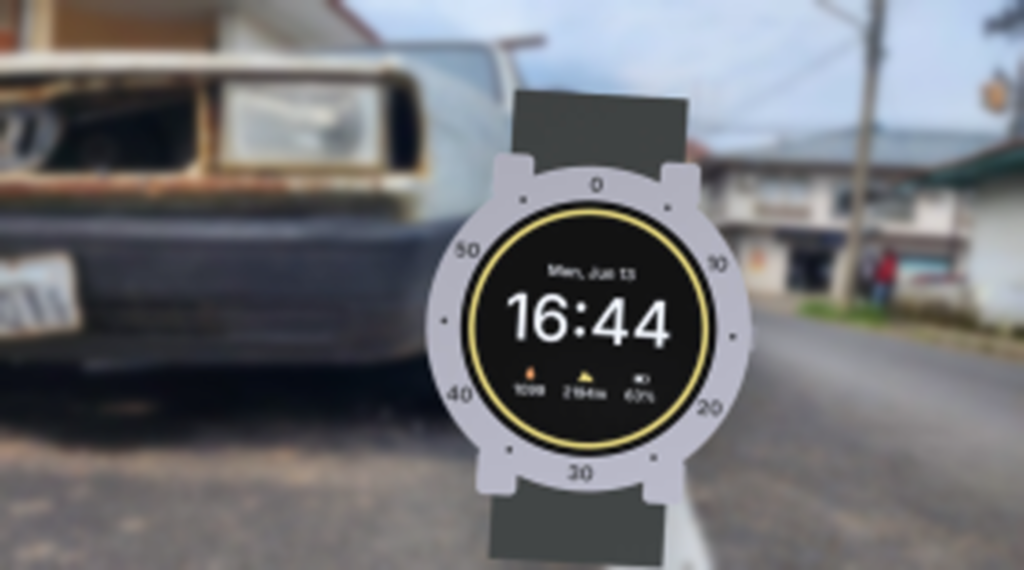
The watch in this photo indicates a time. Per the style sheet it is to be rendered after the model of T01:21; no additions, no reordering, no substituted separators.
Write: T16:44
